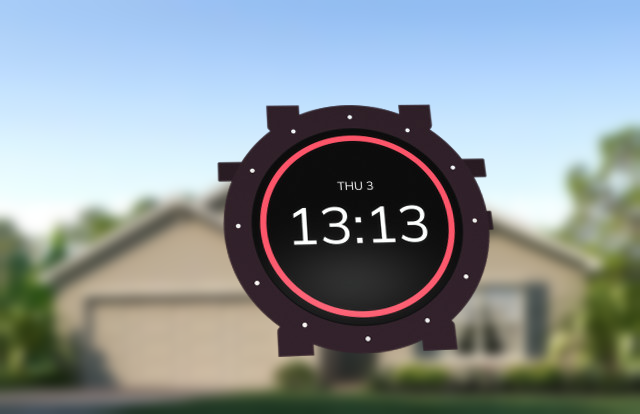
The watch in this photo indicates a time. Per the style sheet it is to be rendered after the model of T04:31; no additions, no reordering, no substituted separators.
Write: T13:13
